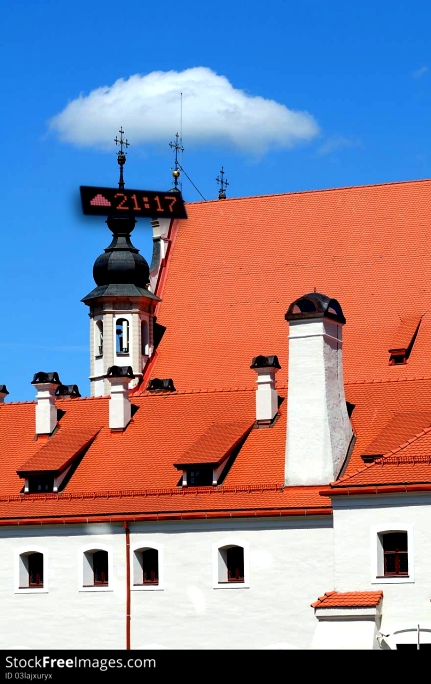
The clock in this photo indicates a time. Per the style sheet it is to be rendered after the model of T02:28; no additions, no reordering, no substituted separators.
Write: T21:17
